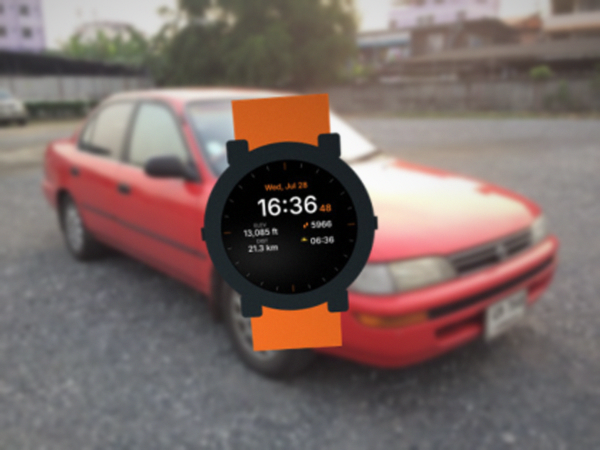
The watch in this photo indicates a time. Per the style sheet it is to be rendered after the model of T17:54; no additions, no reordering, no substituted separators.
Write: T16:36
